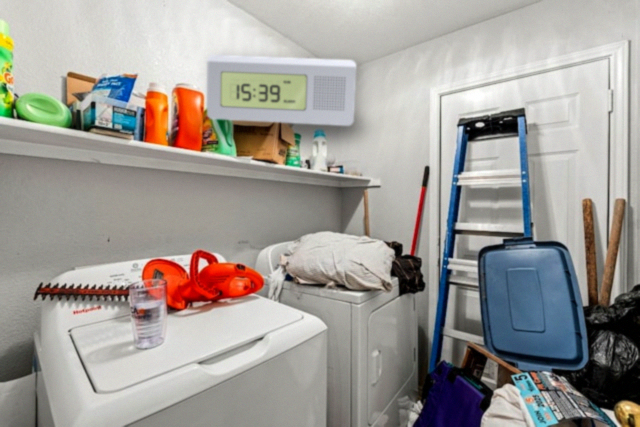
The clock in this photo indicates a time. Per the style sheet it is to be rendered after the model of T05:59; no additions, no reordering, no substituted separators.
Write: T15:39
